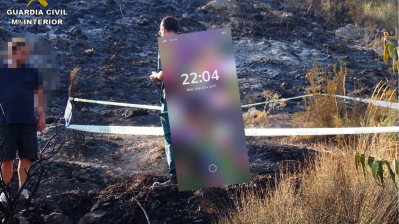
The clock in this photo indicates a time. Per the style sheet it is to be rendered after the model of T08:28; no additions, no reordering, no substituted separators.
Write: T22:04
